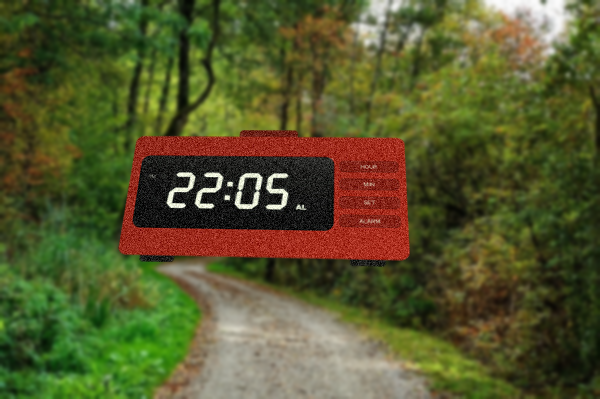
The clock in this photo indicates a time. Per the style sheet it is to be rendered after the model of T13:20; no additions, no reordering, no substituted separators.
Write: T22:05
